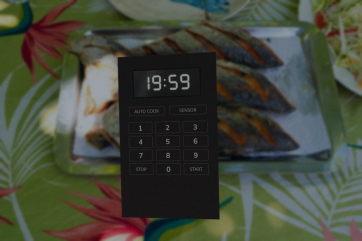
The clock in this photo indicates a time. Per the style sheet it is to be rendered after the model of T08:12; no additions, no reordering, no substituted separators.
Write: T19:59
